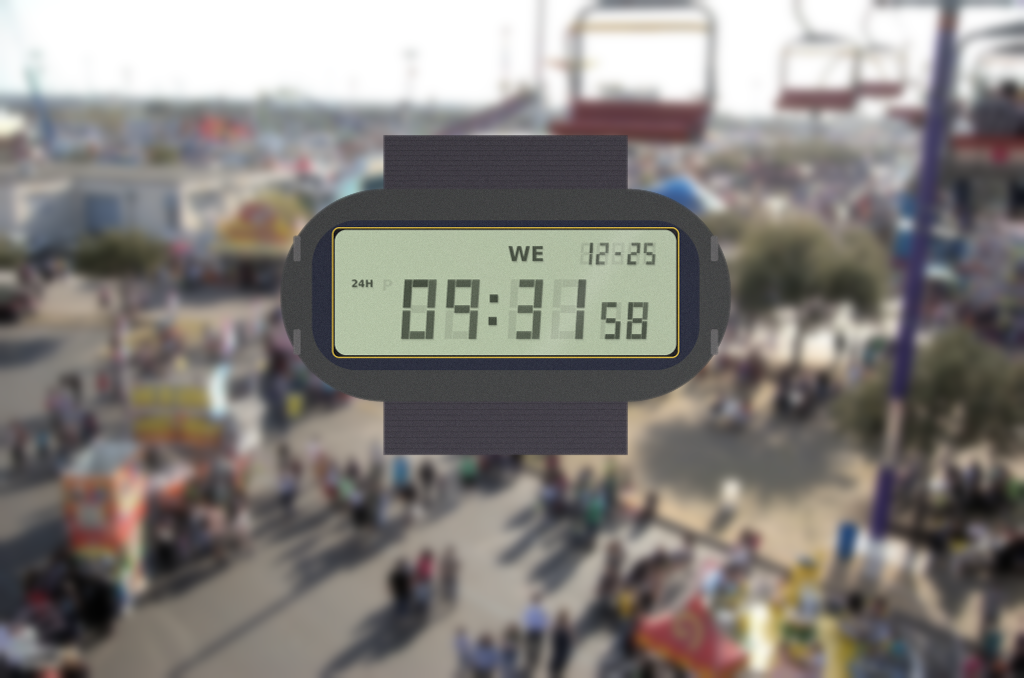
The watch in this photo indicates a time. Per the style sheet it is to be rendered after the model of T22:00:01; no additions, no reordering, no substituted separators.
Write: T09:31:58
